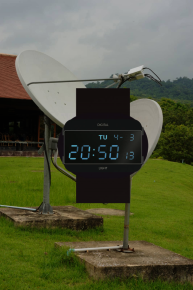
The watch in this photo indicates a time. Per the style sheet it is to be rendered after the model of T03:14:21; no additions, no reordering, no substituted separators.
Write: T20:50:13
